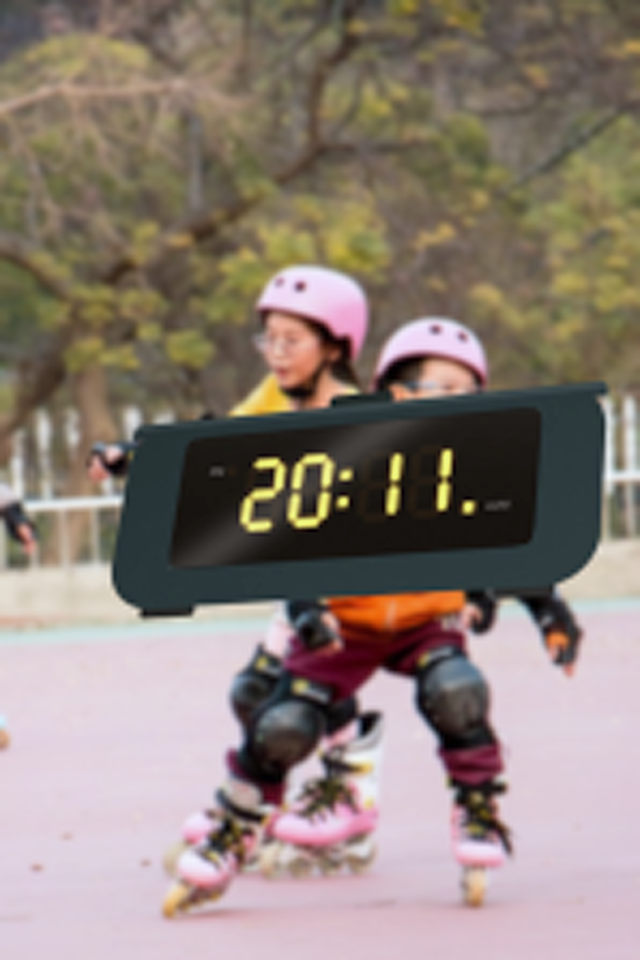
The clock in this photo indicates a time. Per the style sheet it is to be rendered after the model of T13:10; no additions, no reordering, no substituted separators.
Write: T20:11
